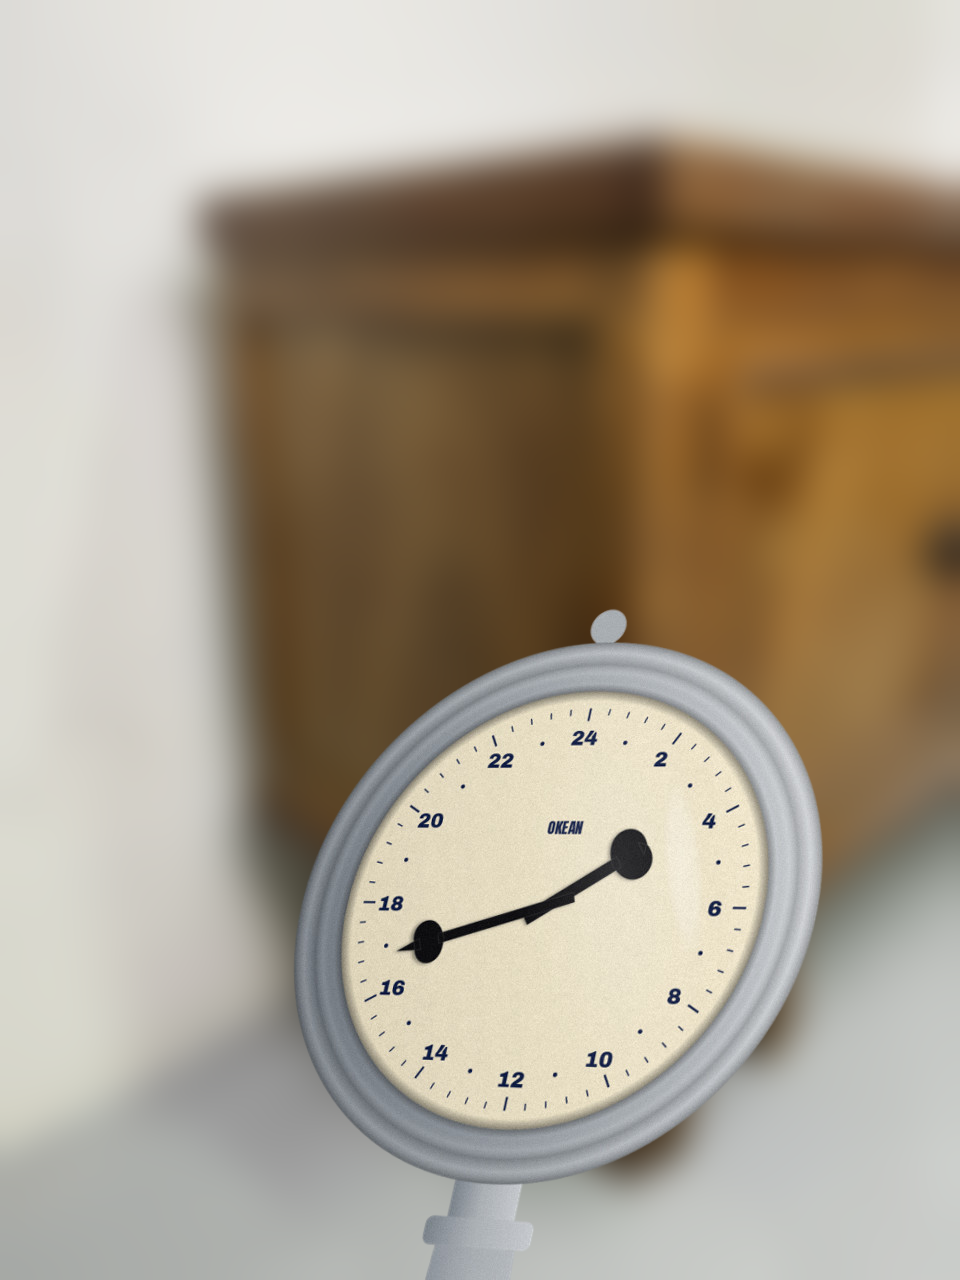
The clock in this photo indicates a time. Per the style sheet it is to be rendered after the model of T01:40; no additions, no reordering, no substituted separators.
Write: T03:42
